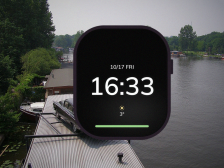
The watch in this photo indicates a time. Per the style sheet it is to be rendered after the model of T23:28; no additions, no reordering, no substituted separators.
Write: T16:33
